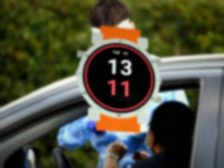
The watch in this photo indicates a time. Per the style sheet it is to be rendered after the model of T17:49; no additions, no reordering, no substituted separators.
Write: T13:11
